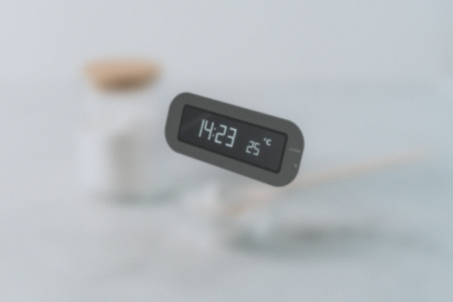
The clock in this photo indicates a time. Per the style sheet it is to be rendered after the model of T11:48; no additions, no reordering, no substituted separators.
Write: T14:23
